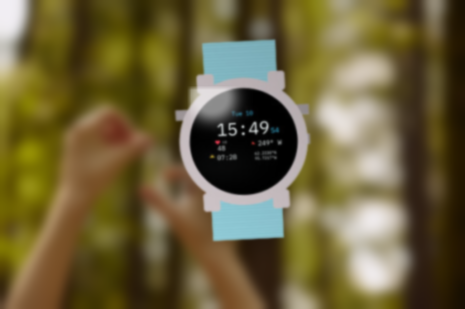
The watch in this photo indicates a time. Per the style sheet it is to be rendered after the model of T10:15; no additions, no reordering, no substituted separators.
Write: T15:49
